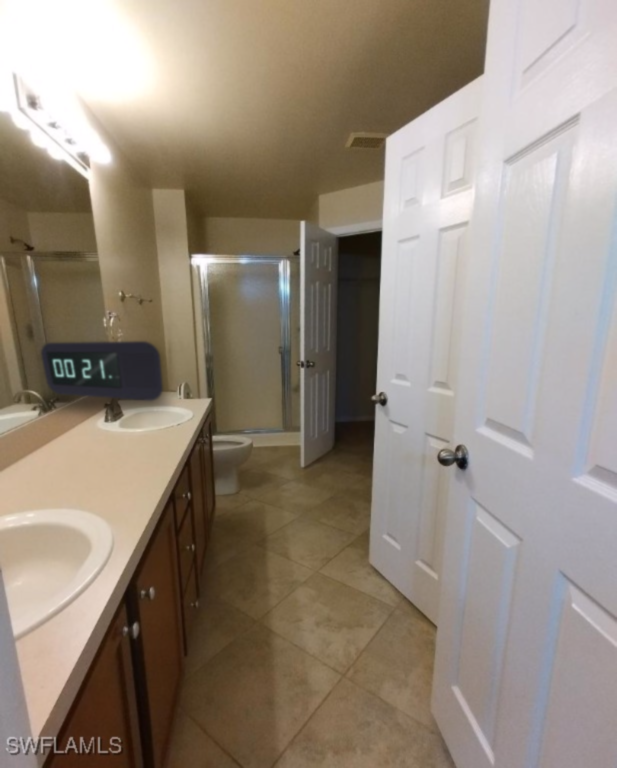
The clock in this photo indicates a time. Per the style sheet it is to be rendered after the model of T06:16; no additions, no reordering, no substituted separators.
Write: T00:21
